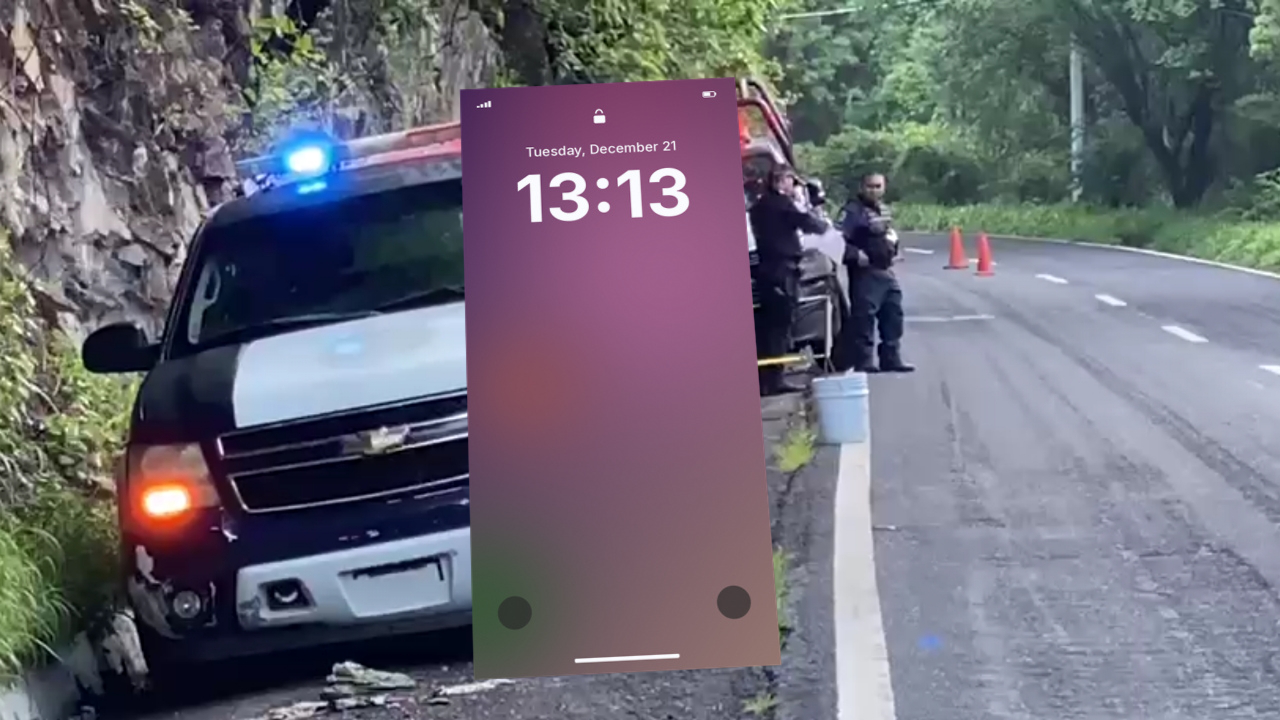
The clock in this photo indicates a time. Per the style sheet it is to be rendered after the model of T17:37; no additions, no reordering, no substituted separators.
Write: T13:13
